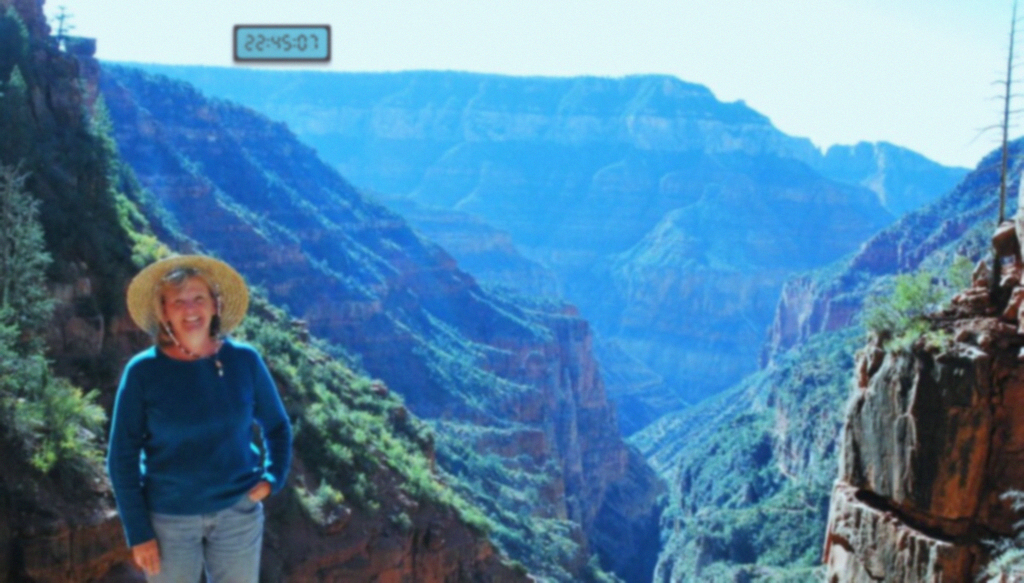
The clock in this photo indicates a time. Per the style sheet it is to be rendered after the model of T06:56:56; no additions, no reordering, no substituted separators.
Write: T22:45:07
